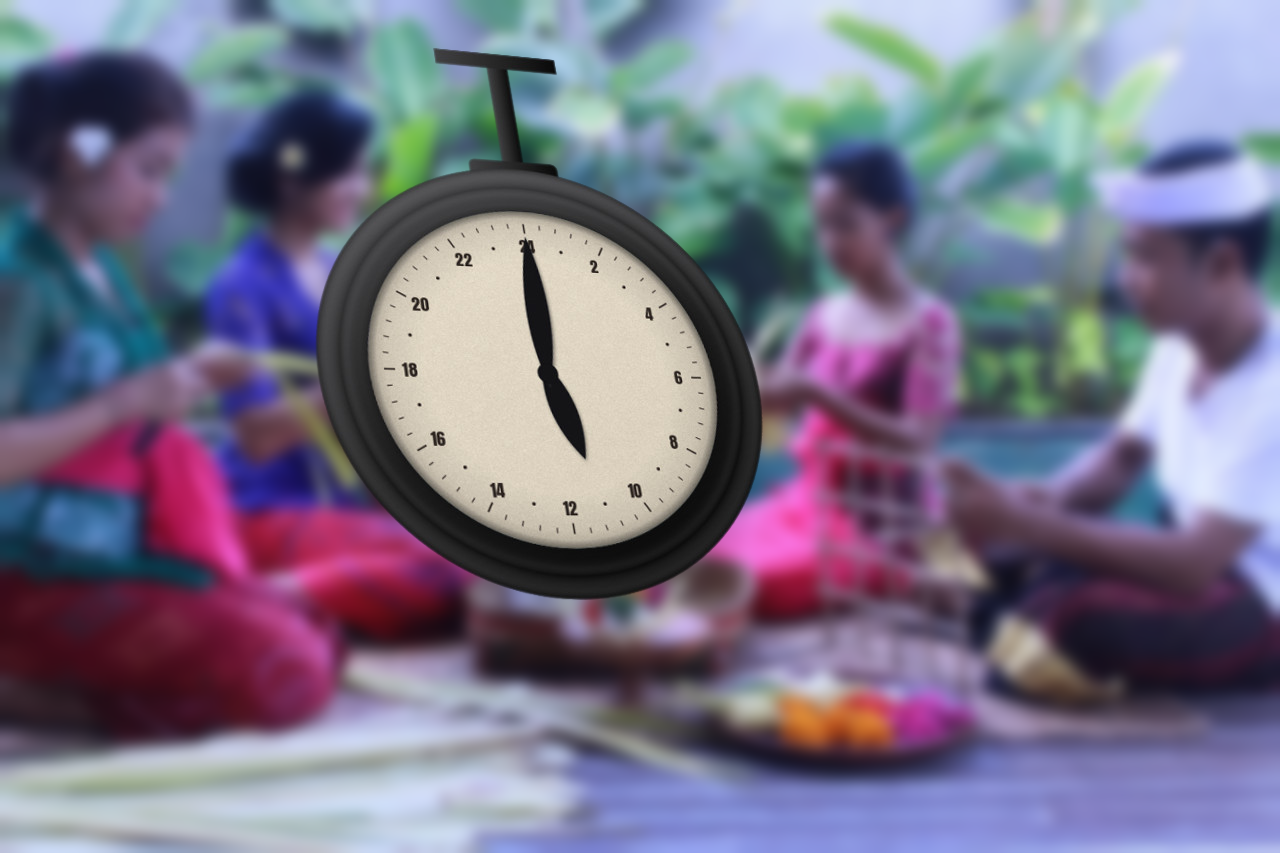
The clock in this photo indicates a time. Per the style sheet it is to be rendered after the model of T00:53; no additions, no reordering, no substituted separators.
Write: T11:00
